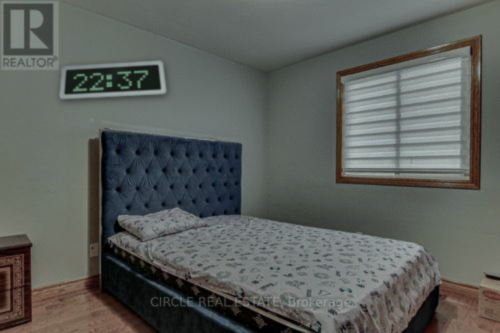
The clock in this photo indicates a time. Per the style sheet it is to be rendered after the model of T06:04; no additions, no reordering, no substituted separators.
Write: T22:37
